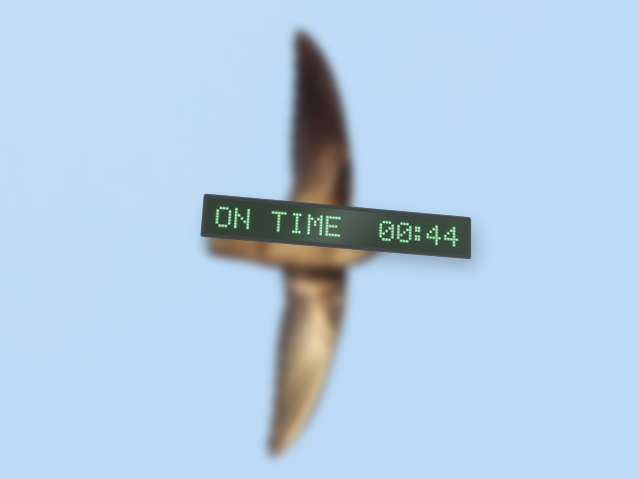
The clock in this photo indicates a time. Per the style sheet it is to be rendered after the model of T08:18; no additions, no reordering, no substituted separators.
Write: T00:44
